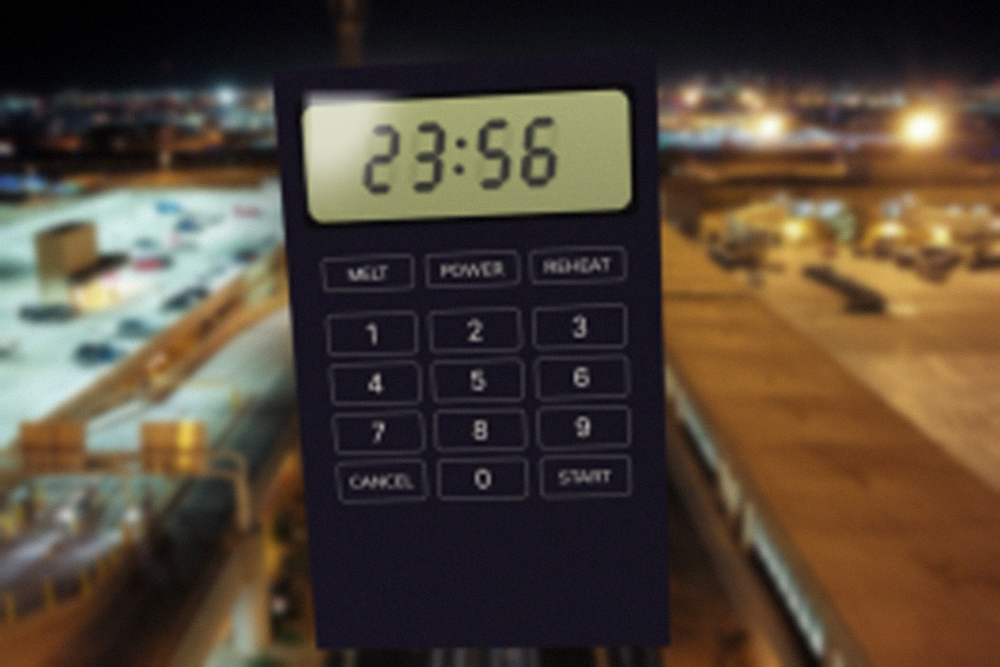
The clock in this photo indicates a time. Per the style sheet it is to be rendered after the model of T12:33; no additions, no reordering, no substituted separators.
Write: T23:56
